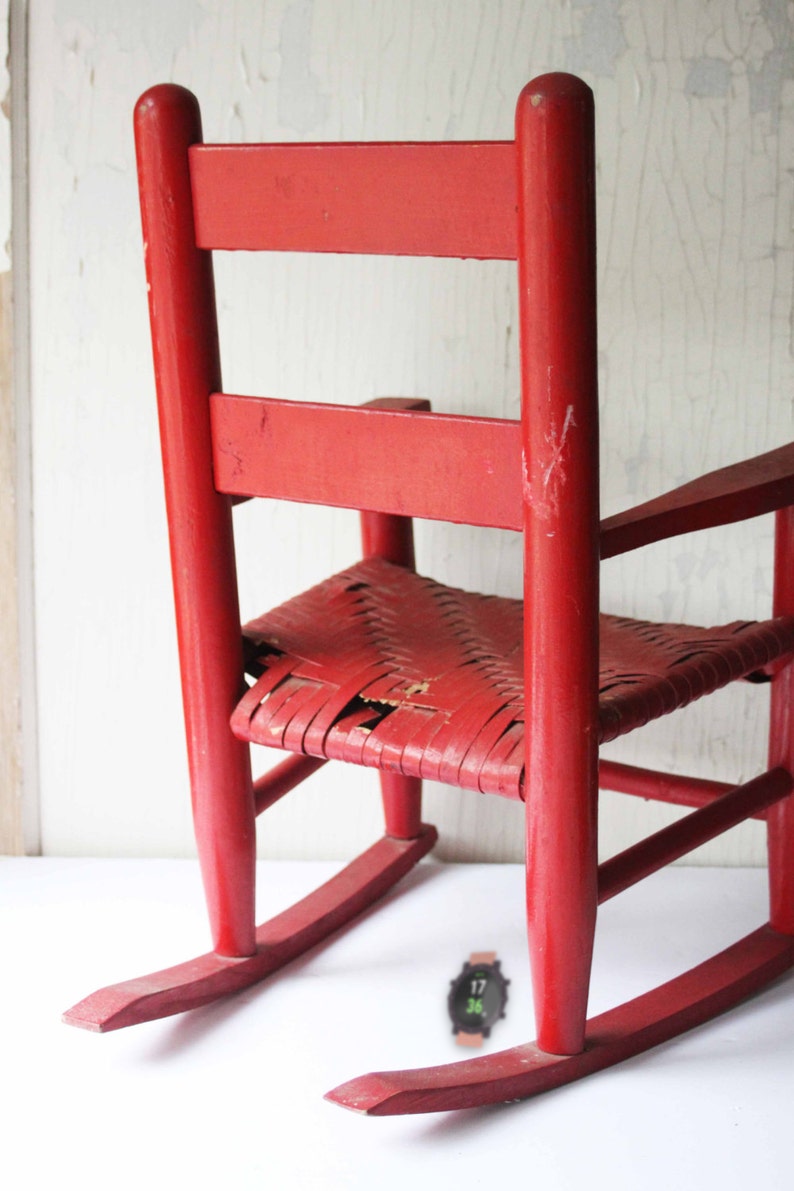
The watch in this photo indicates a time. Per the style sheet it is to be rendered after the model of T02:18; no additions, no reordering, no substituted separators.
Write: T17:36
